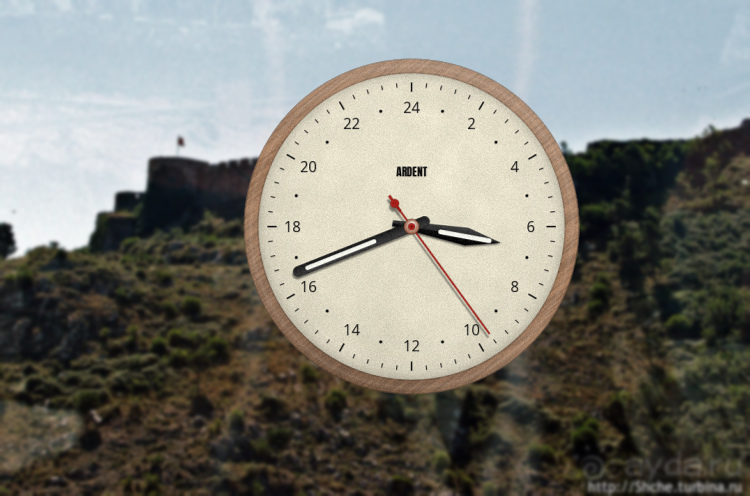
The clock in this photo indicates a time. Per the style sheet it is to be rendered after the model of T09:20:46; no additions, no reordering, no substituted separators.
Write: T06:41:24
